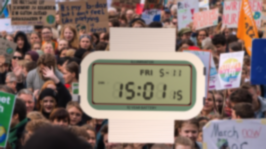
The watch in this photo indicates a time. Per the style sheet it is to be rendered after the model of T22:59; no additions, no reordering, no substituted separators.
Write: T15:01
